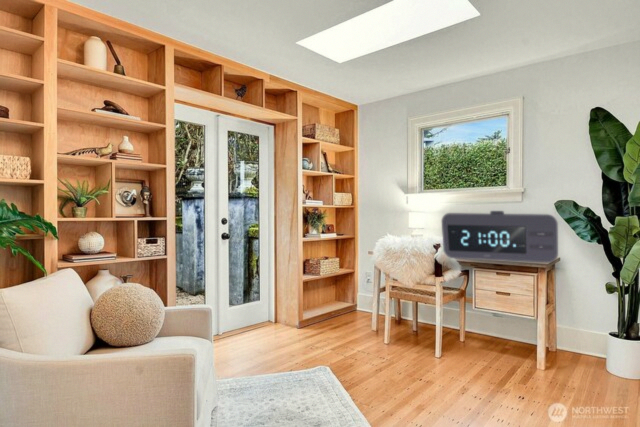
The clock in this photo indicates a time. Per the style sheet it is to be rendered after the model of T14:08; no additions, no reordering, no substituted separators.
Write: T21:00
